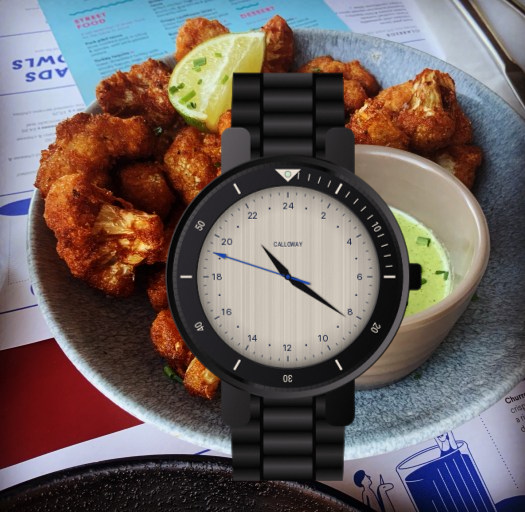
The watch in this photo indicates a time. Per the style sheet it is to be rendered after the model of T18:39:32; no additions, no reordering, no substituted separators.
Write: T21:20:48
